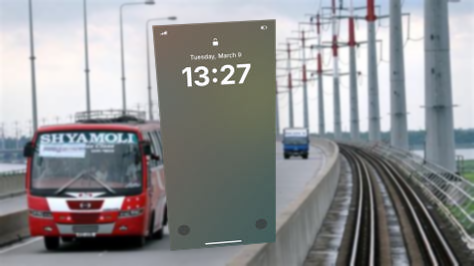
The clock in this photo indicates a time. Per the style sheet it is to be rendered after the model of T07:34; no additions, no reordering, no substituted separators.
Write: T13:27
